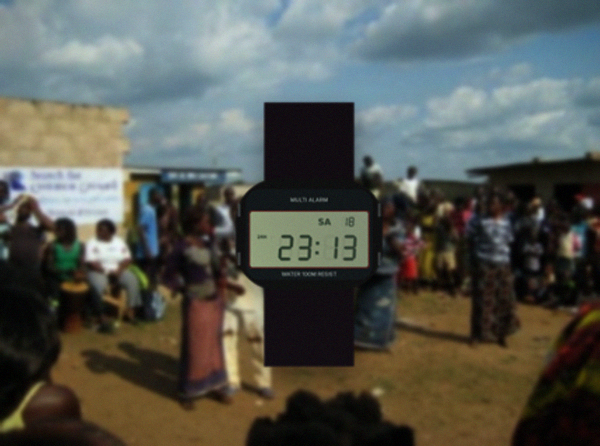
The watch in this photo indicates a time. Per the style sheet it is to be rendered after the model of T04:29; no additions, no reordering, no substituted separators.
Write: T23:13
